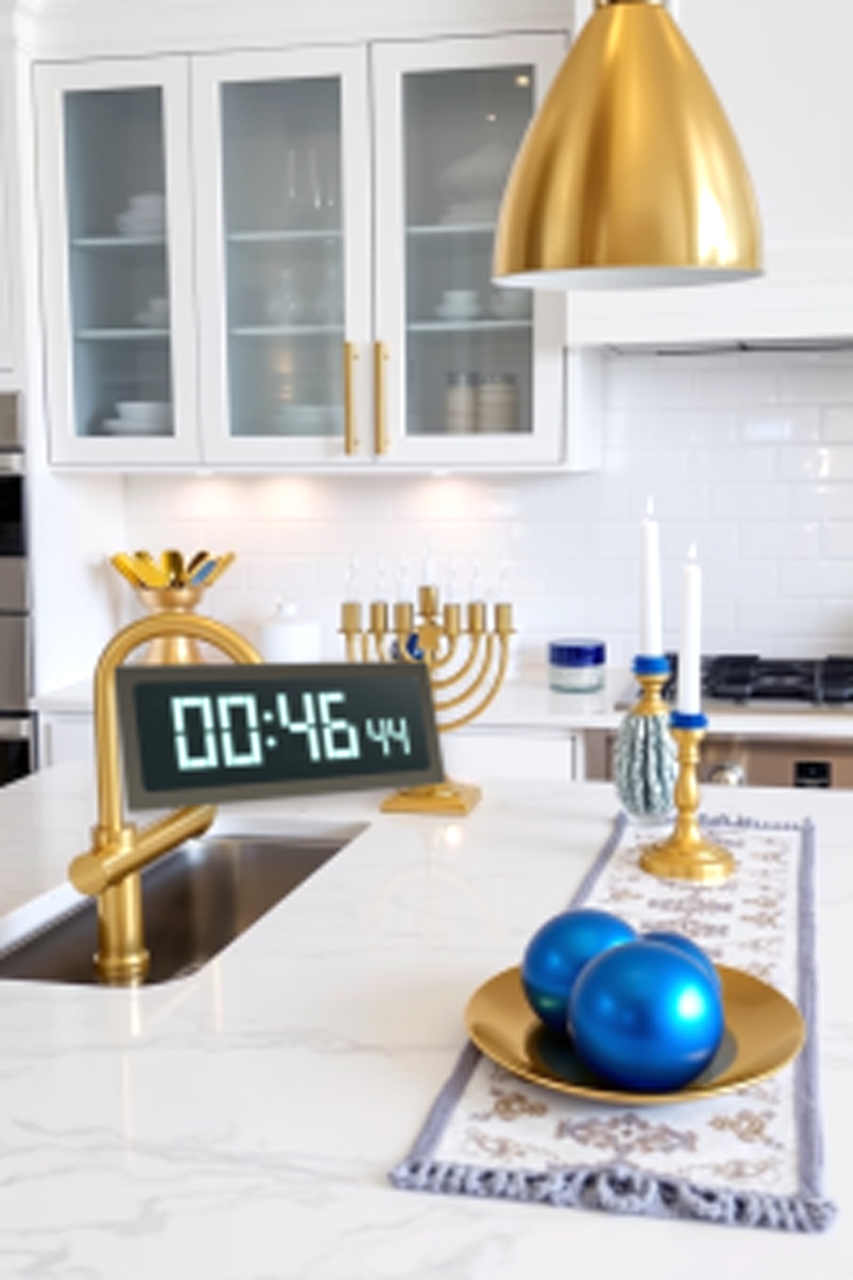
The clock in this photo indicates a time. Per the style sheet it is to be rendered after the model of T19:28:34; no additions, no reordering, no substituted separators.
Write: T00:46:44
